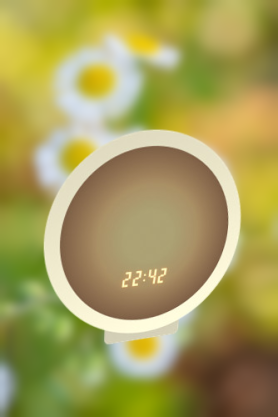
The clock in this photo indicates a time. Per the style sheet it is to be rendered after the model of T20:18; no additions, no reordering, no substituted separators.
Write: T22:42
